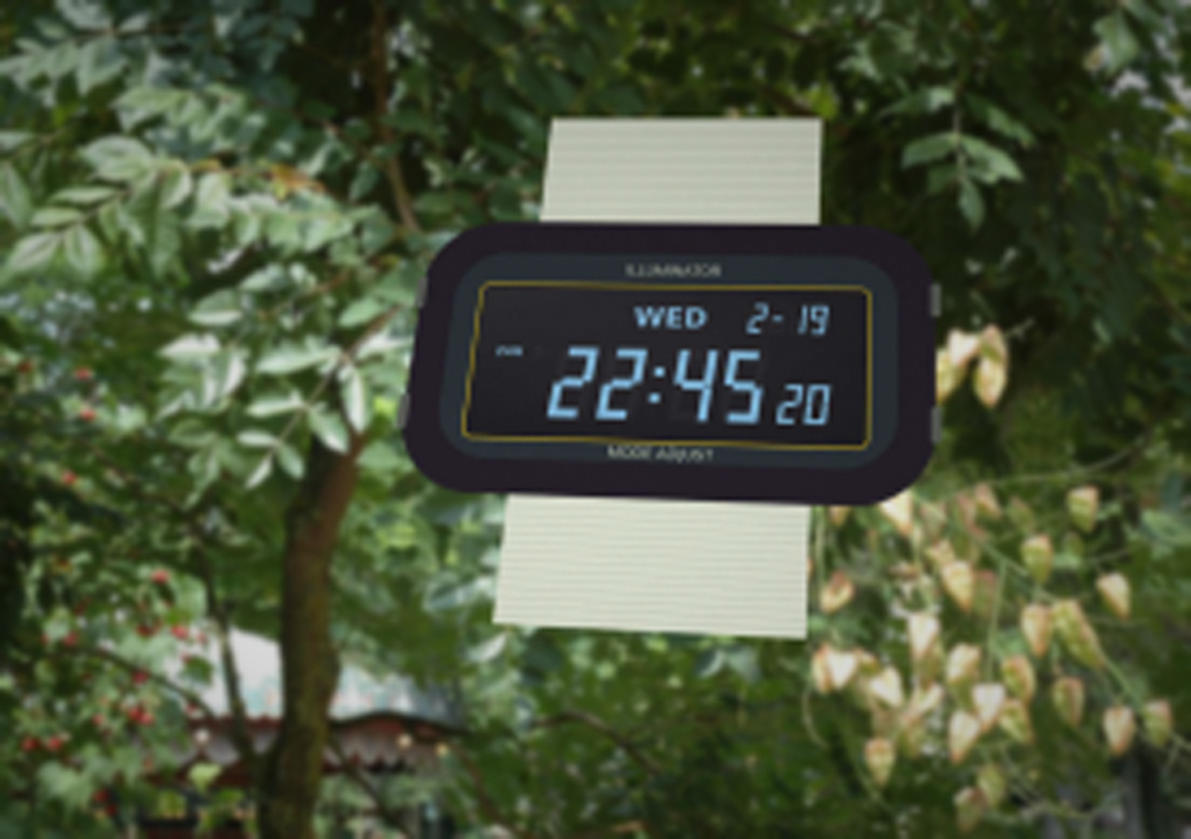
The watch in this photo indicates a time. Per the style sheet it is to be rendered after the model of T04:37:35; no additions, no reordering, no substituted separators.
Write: T22:45:20
